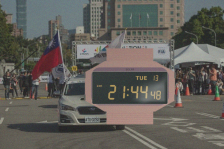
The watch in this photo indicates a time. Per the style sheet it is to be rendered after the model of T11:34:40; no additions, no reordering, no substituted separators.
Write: T21:44:48
